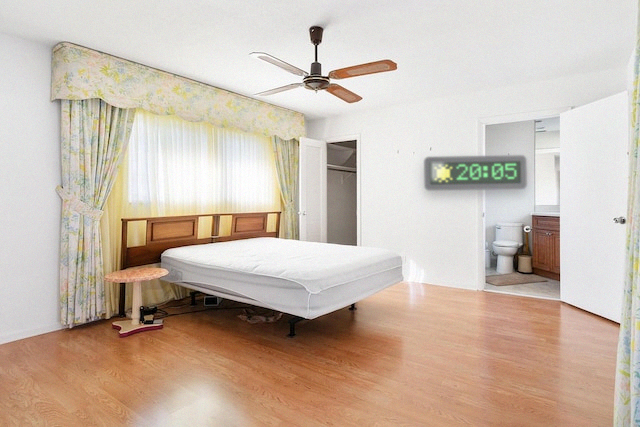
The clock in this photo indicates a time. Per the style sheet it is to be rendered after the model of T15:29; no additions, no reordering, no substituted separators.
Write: T20:05
